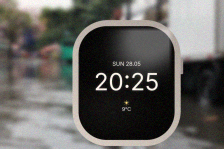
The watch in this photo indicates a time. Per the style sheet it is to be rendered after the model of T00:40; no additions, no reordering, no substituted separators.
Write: T20:25
